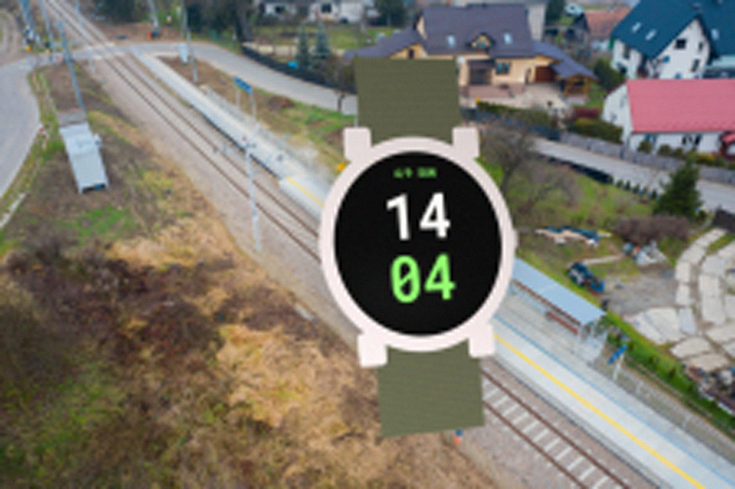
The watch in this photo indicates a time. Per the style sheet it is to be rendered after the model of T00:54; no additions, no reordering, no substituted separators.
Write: T14:04
